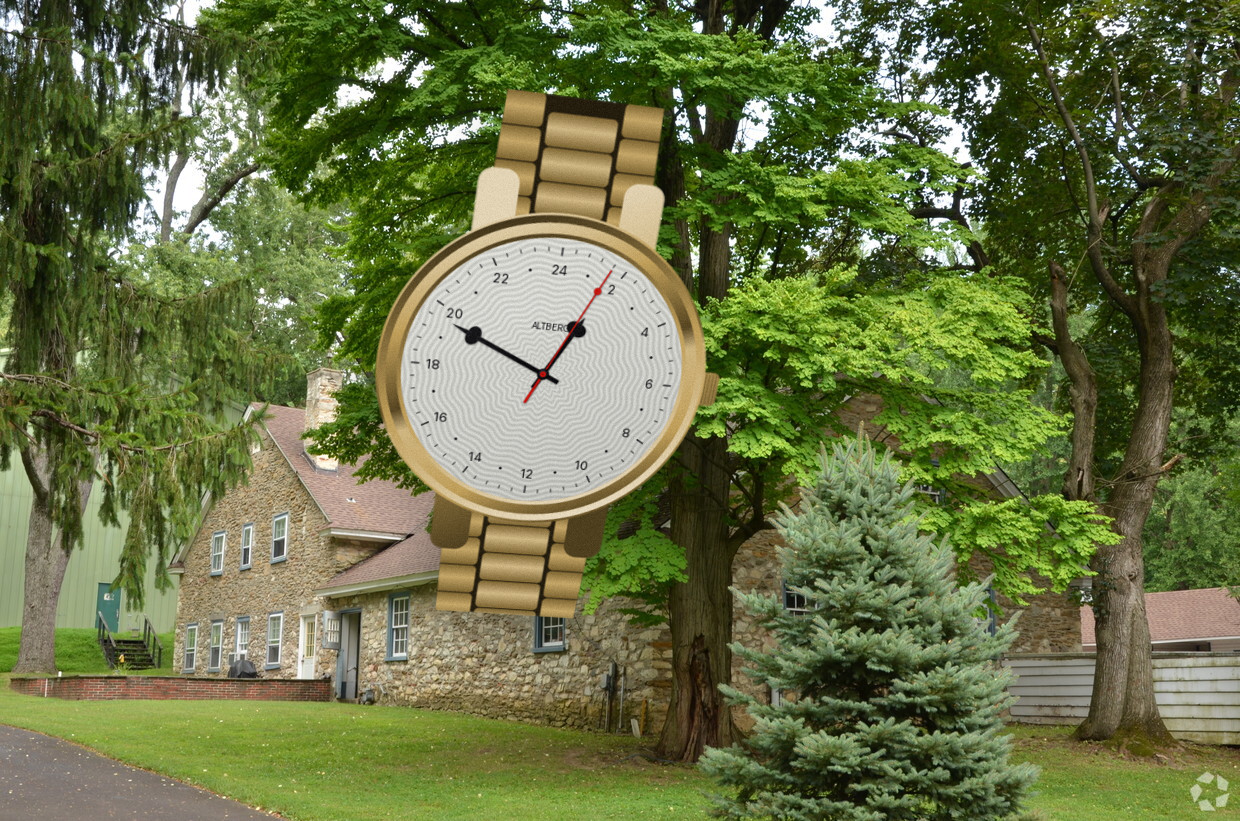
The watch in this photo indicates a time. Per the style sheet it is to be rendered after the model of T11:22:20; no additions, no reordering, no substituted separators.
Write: T01:49:04
